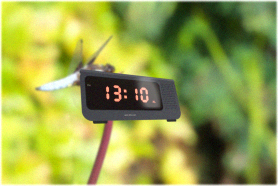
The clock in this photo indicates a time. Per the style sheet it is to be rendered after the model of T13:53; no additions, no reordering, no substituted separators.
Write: T13:10
